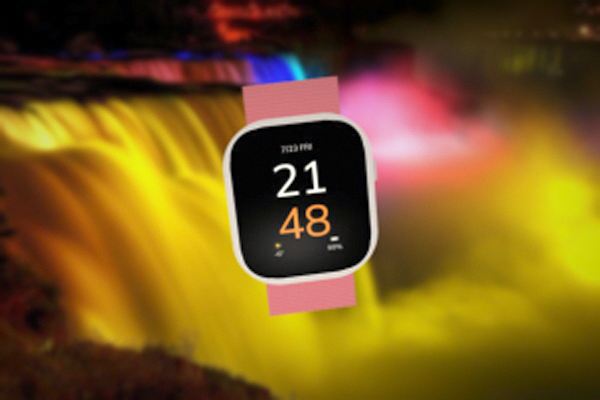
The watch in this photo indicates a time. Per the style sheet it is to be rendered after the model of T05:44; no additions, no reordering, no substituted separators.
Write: T21:48
